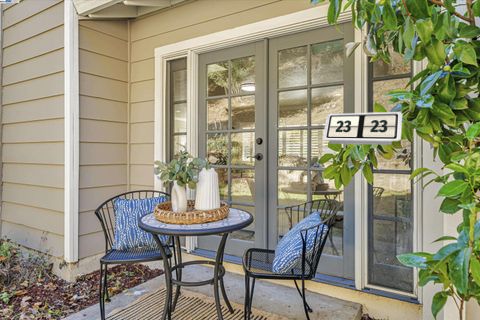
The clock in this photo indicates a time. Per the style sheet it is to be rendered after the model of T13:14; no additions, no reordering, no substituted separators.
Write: T23:23
